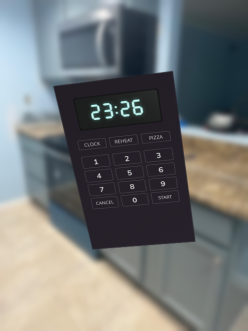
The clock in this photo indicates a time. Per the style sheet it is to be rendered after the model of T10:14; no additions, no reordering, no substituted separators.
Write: T23:26
